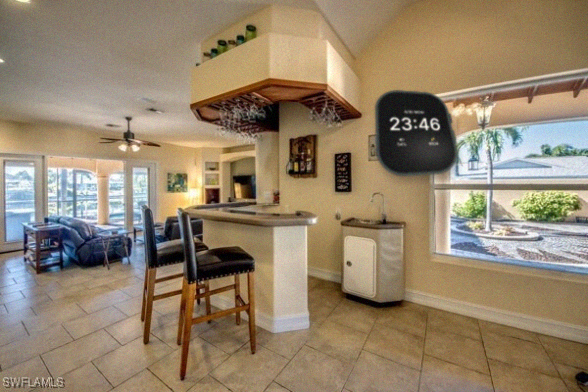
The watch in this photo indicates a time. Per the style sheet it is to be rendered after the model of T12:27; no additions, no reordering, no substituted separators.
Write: T23:46
